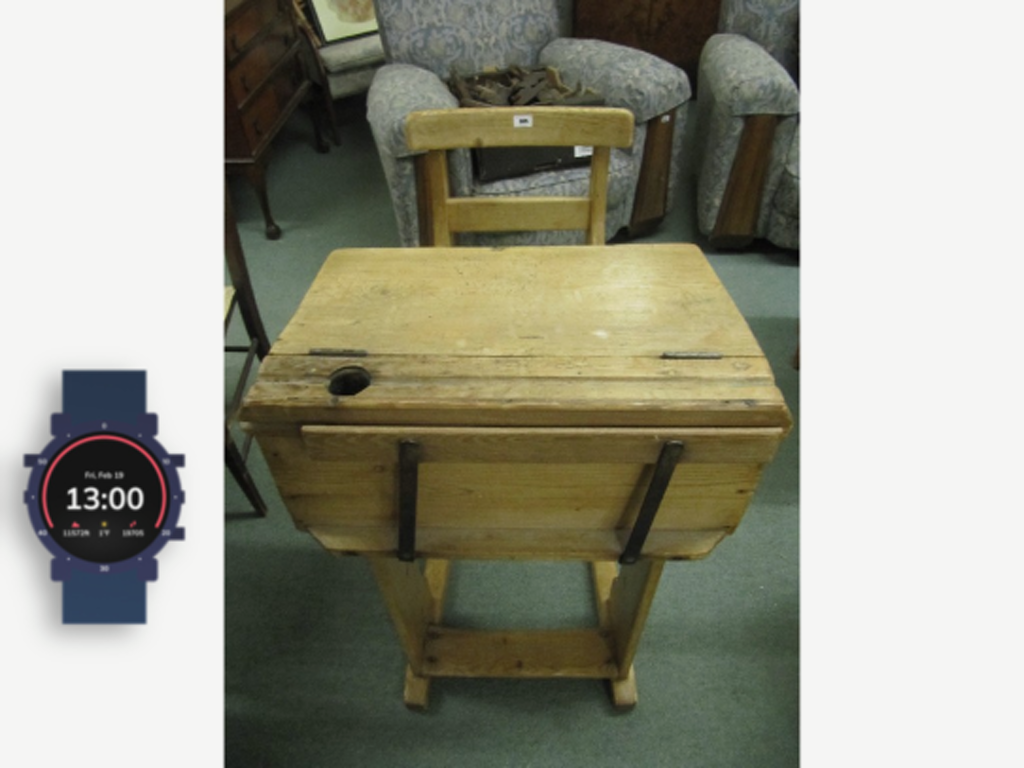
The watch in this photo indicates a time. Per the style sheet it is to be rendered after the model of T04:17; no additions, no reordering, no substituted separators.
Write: T13:00
